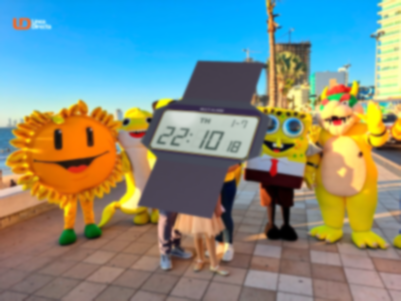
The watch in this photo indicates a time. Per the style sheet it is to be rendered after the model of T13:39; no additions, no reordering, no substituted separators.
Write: T22:10
